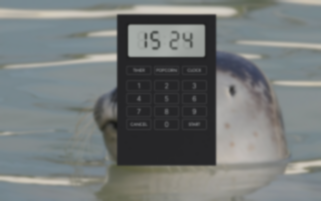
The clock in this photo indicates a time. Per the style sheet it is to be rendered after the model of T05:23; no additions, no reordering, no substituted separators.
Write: T15:24
